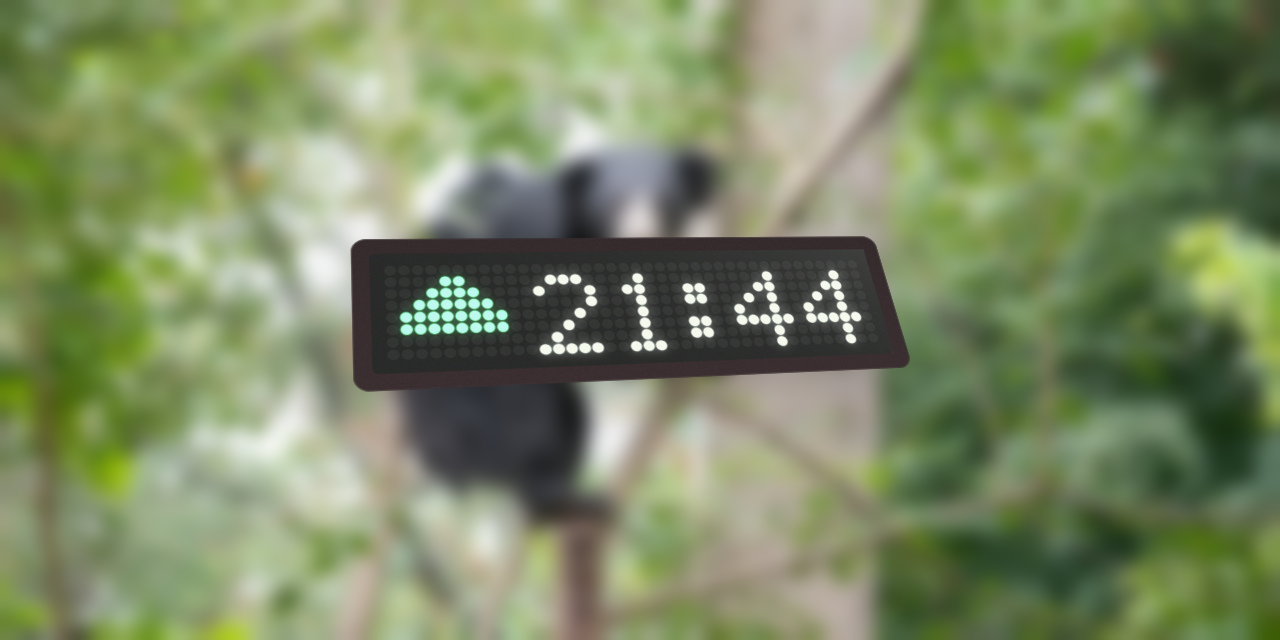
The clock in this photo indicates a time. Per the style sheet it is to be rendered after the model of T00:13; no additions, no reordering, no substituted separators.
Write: T21:44
